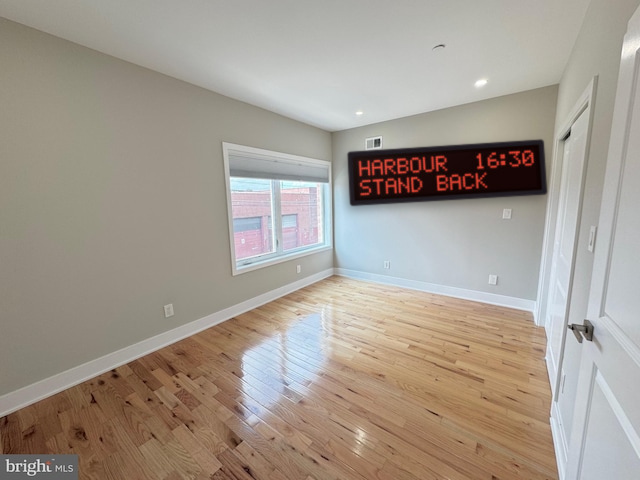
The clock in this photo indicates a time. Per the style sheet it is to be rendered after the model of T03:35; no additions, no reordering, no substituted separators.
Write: T16:30
